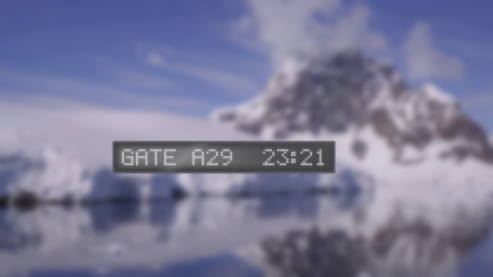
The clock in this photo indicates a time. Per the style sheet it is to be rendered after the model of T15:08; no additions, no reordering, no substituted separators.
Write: T23:21
